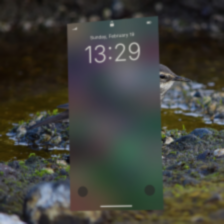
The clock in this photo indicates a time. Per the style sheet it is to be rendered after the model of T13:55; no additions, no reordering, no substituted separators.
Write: T13:29
